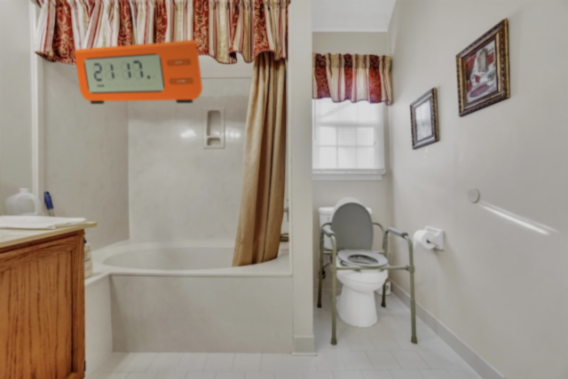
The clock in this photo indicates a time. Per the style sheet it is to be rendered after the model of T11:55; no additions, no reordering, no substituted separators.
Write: T21:17
